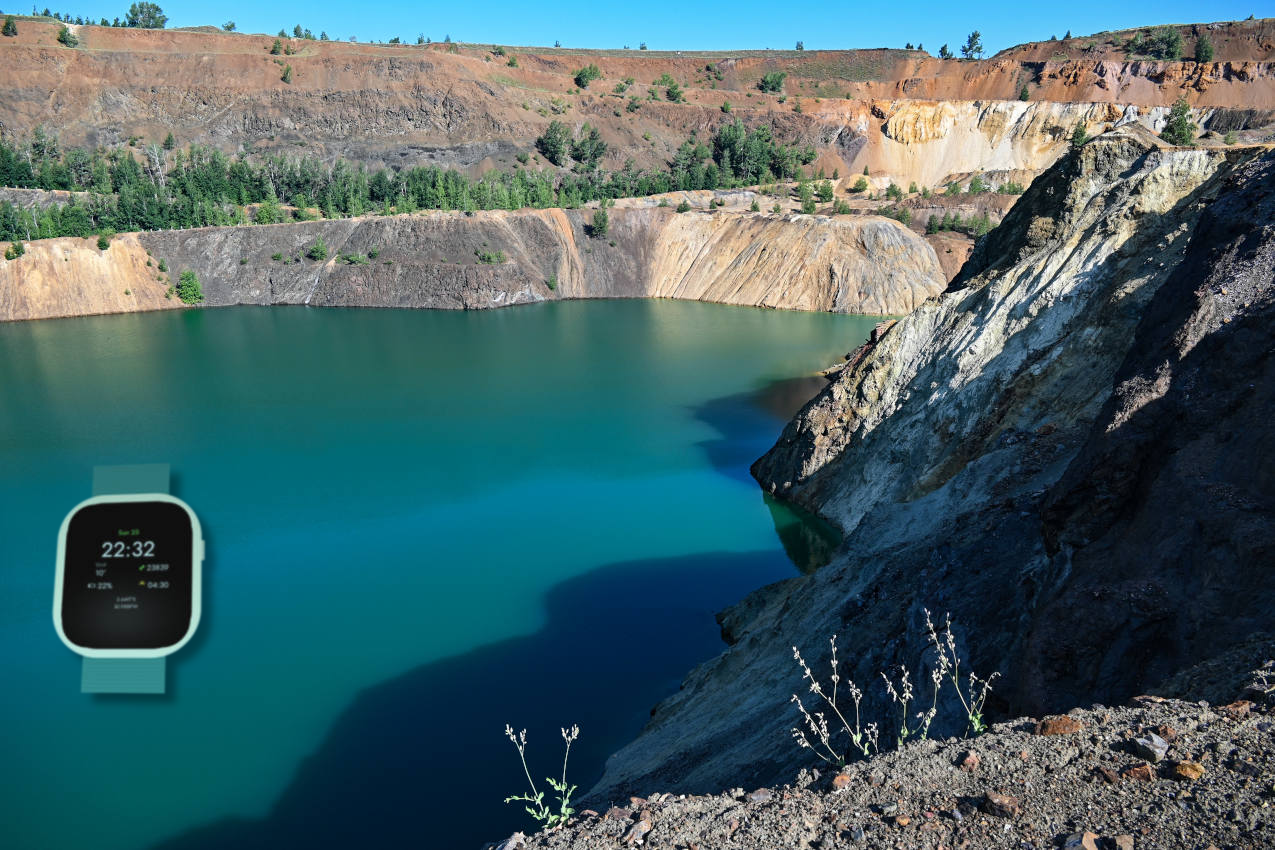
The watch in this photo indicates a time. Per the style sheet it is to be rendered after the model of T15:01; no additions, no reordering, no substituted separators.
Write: T22:32
